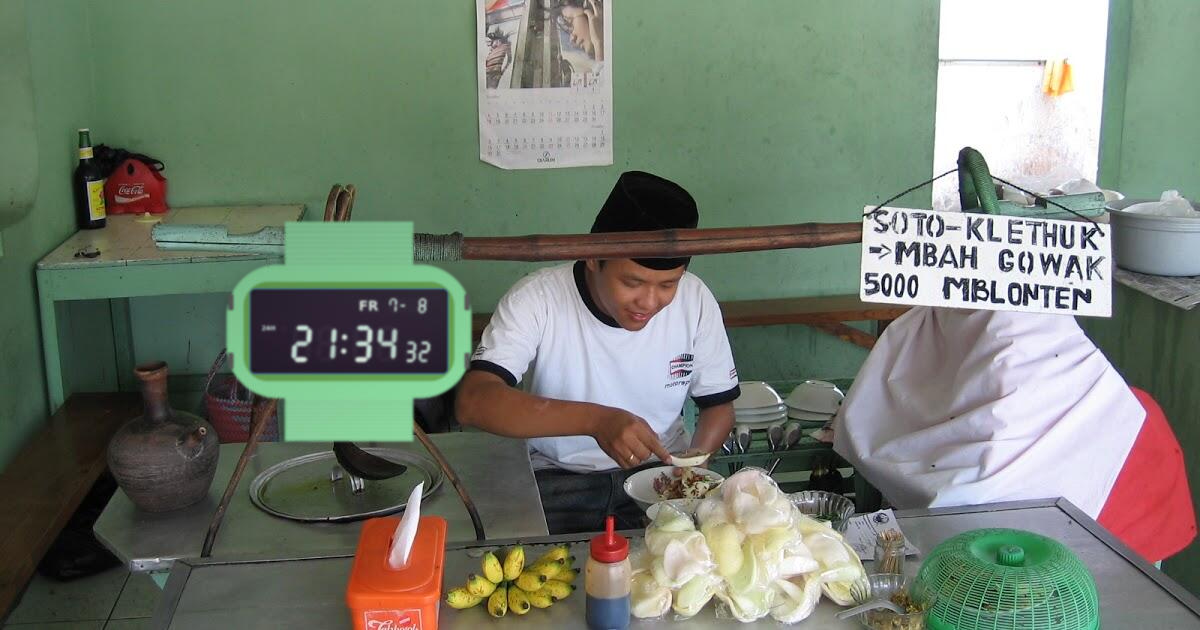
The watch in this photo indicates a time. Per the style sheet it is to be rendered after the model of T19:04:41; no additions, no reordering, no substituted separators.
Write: T21:34:32
